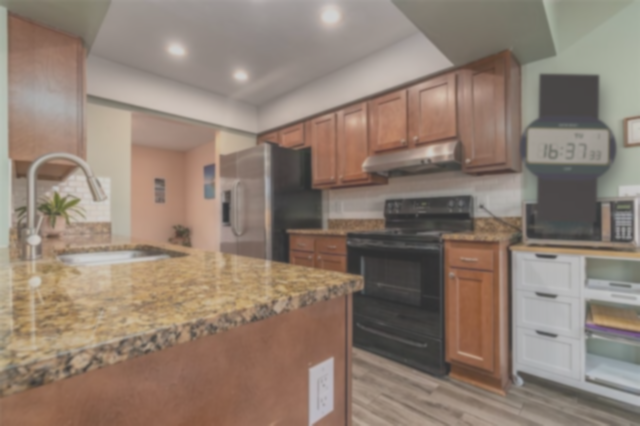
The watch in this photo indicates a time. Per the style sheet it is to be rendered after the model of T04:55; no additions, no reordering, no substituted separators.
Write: T16:37
